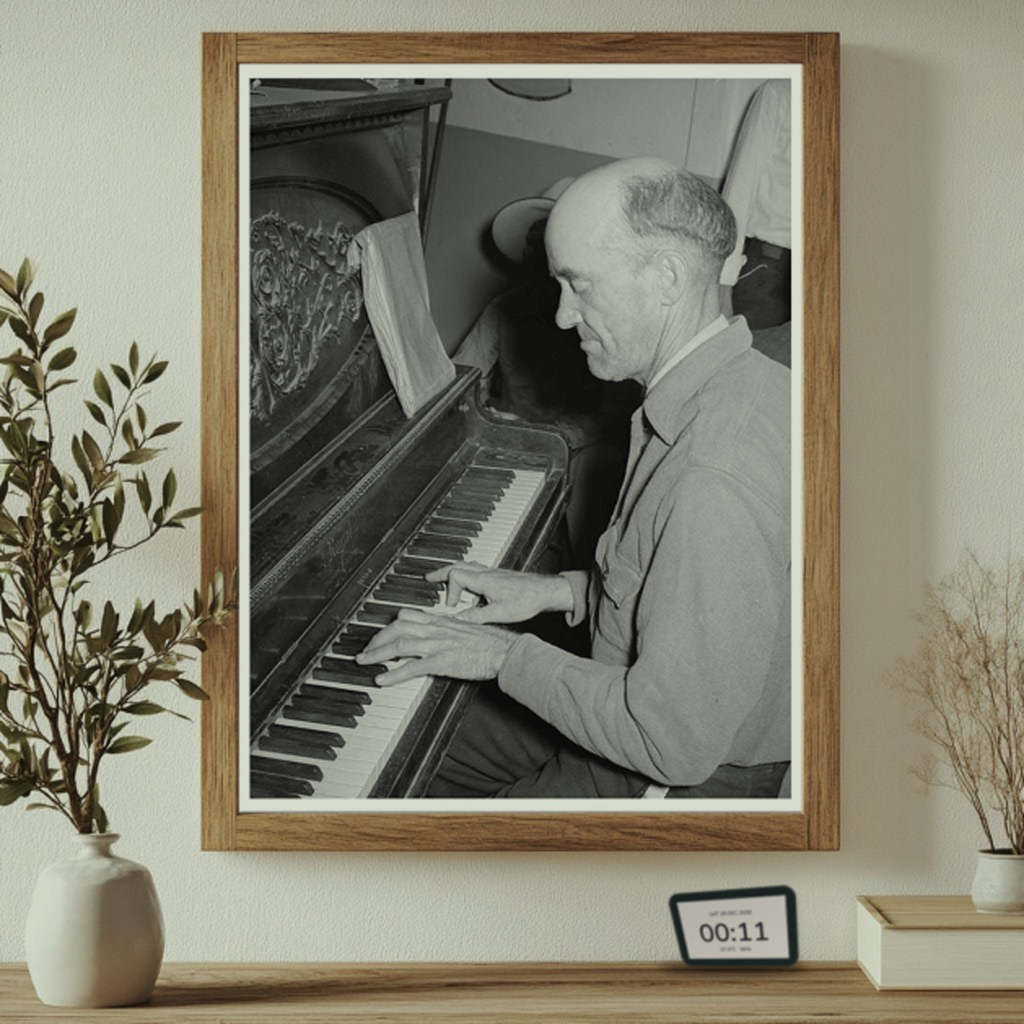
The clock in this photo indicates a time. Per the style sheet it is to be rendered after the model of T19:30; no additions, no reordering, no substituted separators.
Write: T00:11
